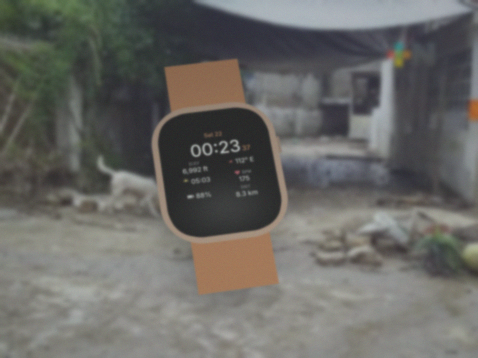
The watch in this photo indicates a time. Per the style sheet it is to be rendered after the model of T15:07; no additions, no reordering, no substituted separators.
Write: T00:23
